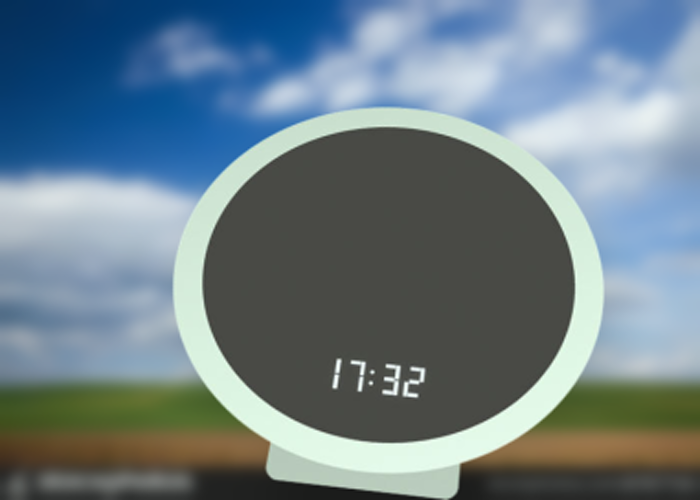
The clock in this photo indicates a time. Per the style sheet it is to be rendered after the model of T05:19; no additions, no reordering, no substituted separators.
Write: T17:32
